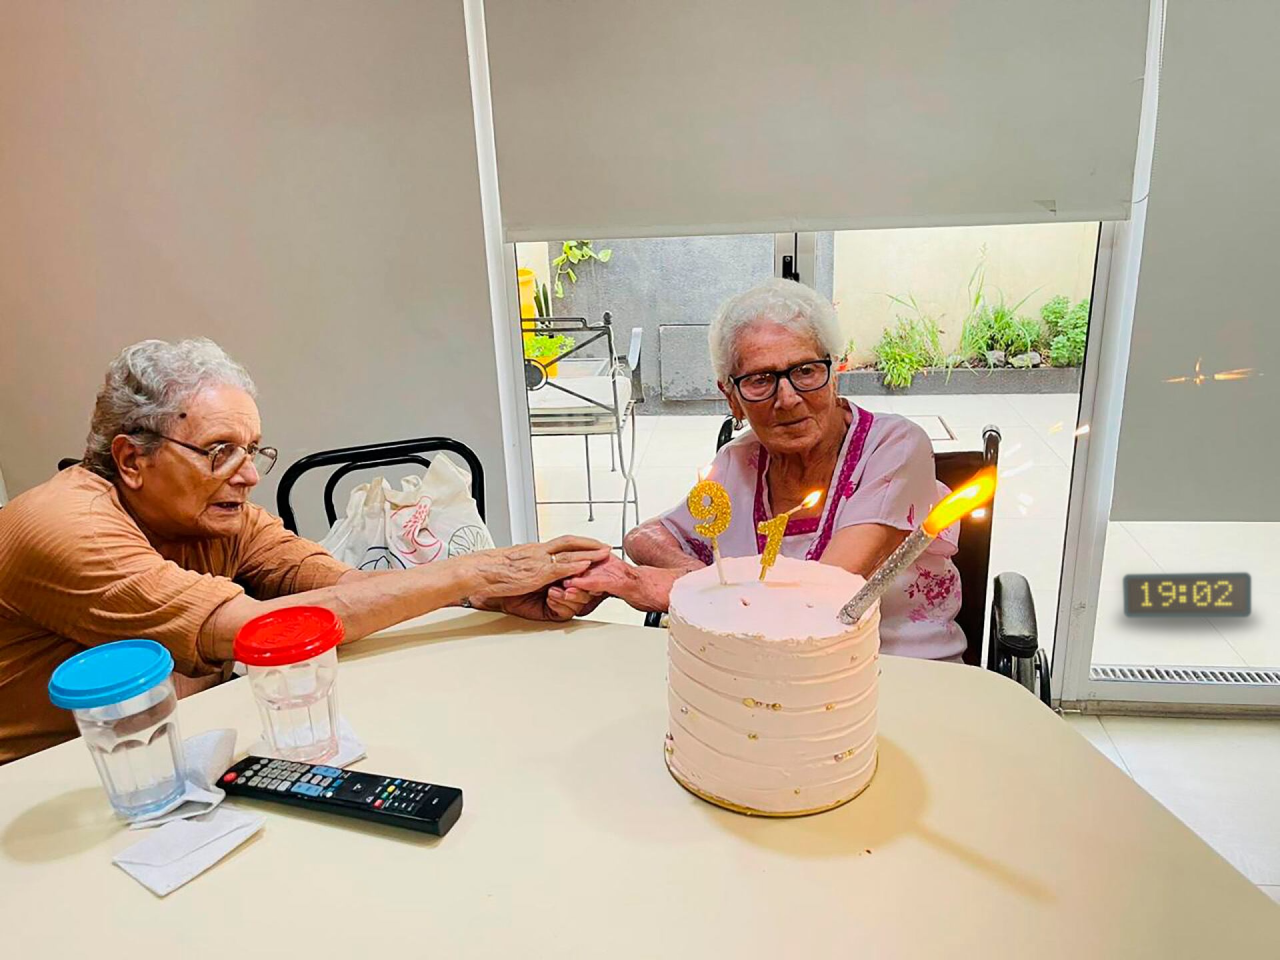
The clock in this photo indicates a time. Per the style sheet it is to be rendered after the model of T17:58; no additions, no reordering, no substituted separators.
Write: T19:02
